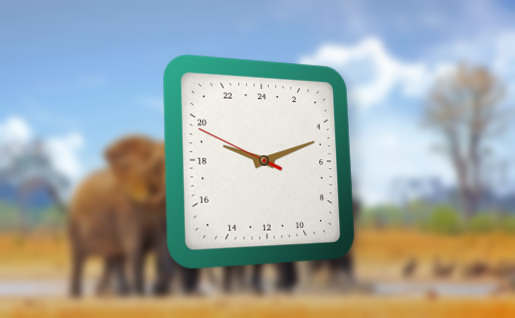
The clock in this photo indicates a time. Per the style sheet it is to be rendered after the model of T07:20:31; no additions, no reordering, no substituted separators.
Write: T19:11:49
